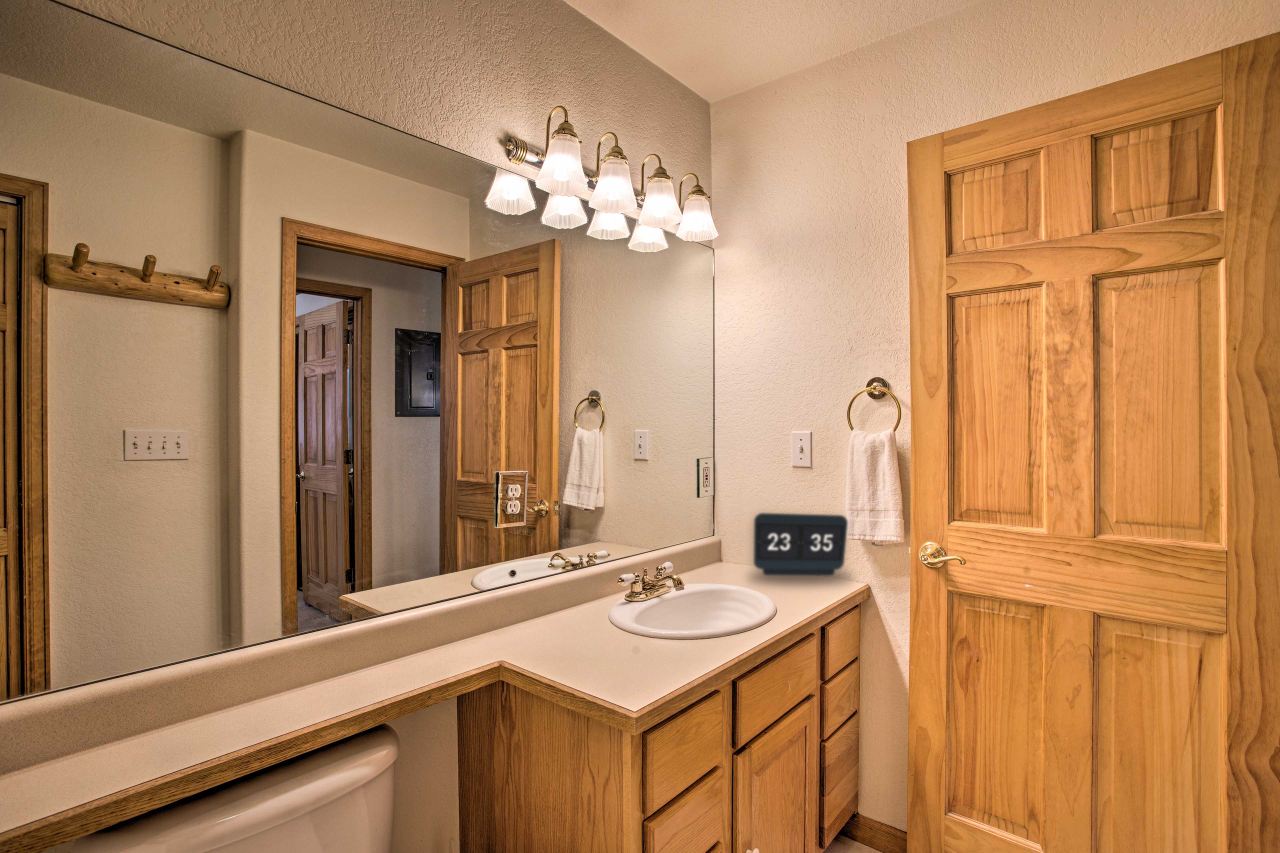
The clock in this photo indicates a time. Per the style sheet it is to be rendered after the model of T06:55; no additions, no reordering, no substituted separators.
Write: T23:35
